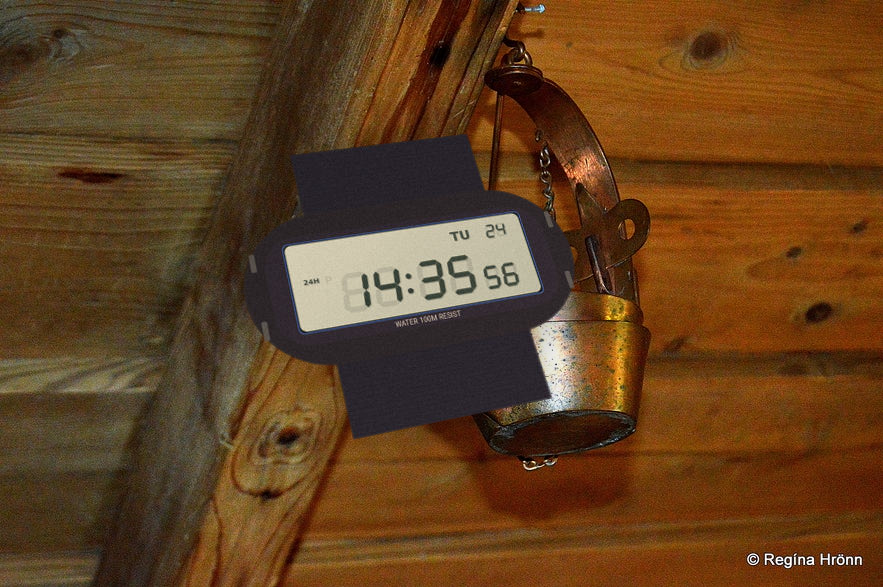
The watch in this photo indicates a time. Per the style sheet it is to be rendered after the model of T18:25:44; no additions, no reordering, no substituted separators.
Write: T14:35:56
